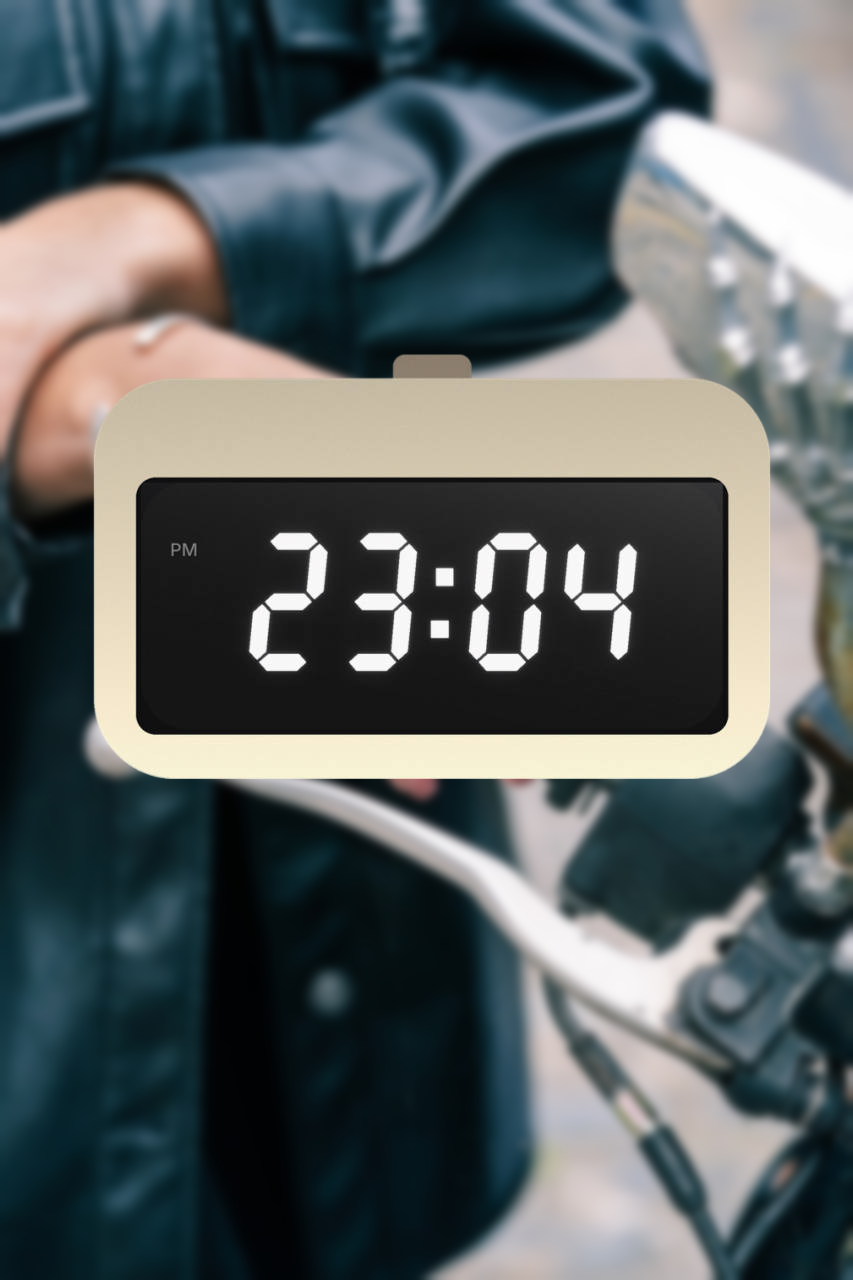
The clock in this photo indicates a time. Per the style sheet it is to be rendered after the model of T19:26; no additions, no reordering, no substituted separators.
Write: T23:04
